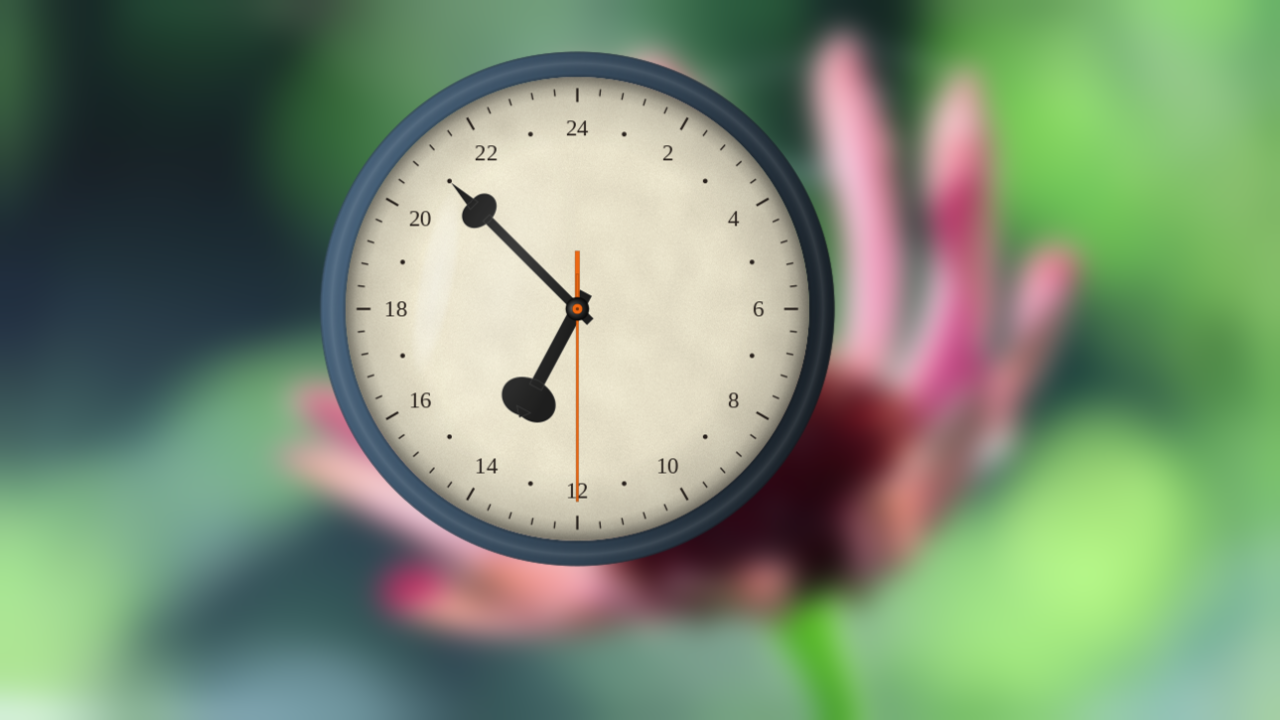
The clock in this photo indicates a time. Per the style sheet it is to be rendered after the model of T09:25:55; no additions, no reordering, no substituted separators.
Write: T13:52:30
